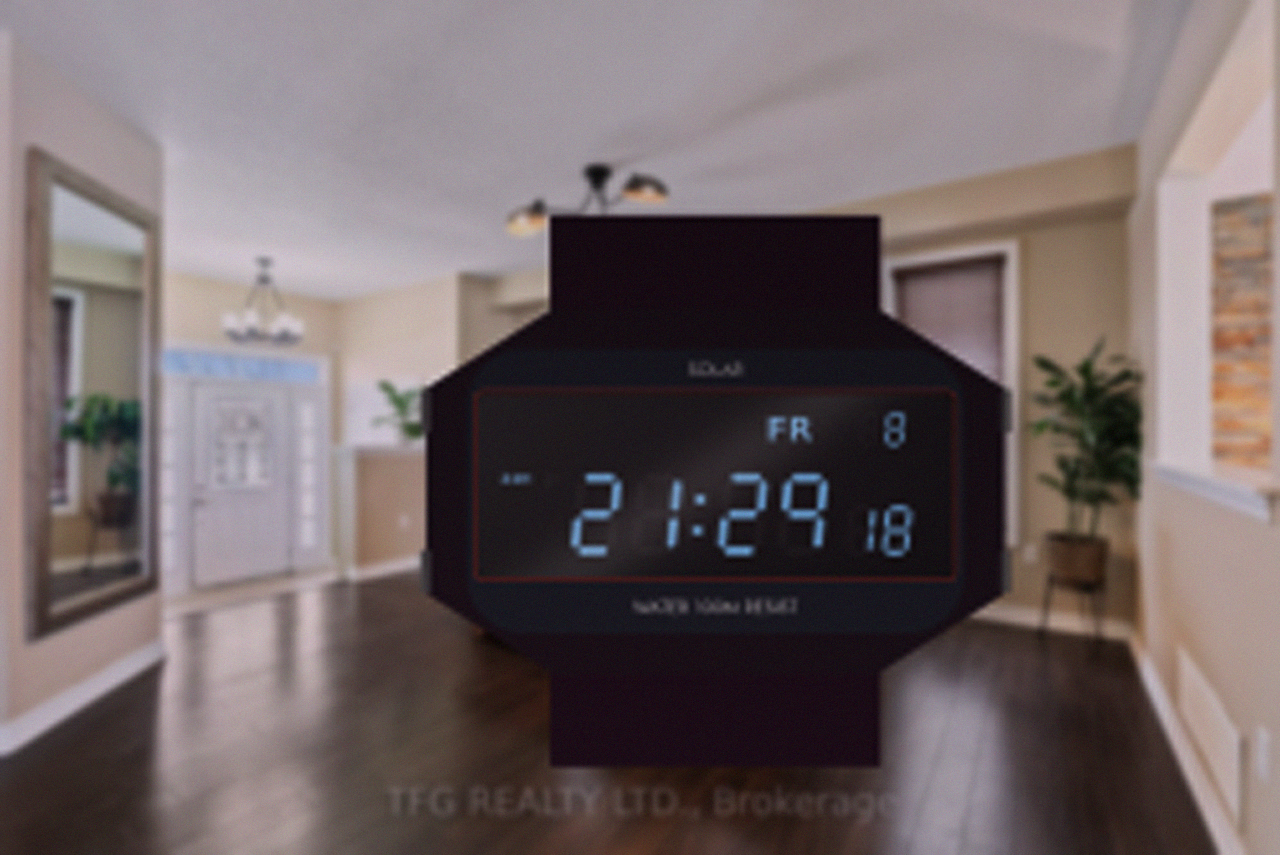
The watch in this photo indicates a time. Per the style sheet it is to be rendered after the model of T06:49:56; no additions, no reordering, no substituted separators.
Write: T21:29:18
